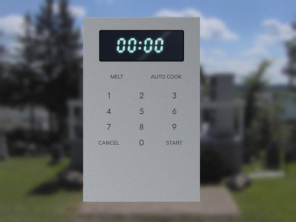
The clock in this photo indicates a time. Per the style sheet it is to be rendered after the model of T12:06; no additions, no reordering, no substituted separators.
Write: T00:00
